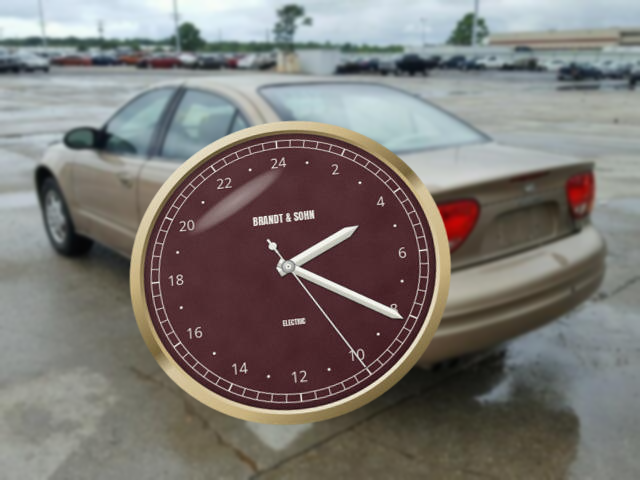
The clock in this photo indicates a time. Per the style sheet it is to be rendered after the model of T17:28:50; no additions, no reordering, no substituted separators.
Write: T04:20:25
